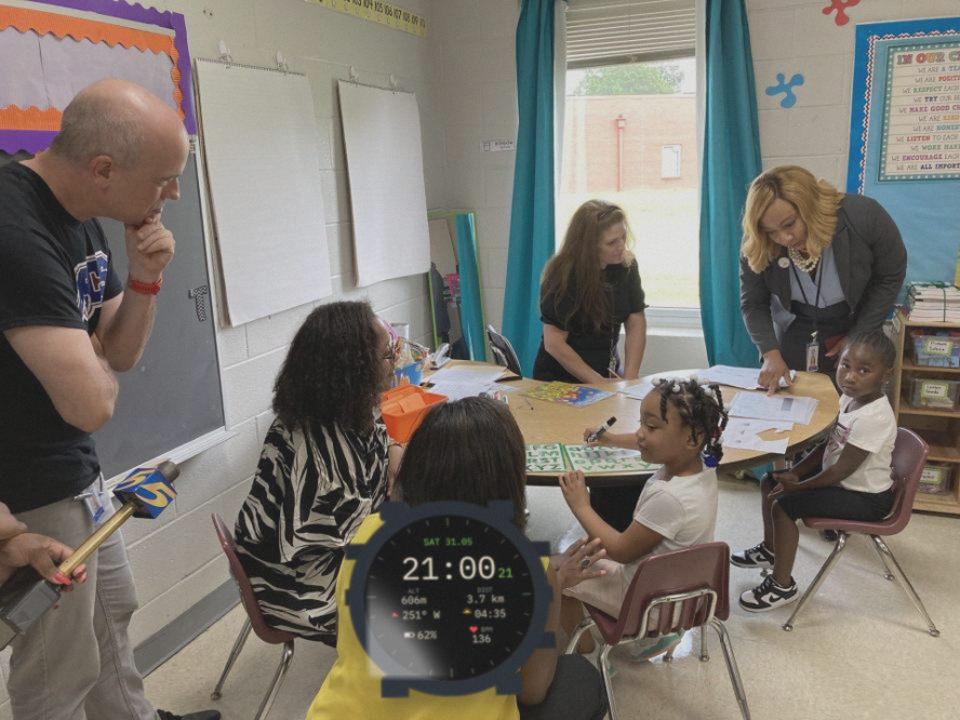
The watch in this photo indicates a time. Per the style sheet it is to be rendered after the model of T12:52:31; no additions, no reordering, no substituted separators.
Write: T21:00:21
